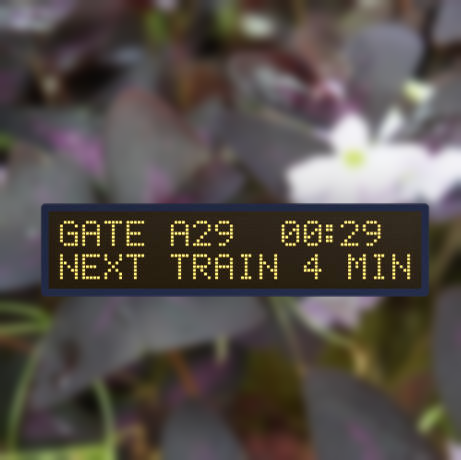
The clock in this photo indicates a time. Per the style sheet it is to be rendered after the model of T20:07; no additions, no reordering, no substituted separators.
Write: T00:29
